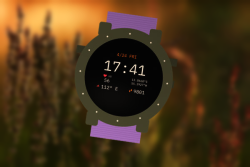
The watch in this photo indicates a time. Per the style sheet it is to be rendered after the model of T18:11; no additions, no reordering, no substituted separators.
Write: T17:41
